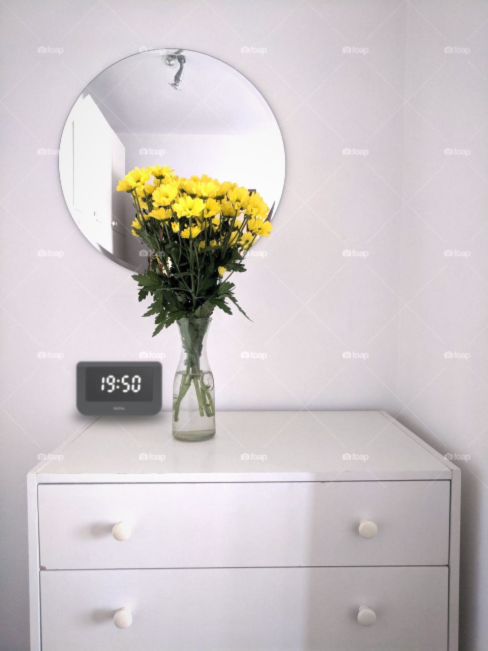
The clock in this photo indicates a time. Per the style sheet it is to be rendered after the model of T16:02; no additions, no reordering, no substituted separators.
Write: T19:50
